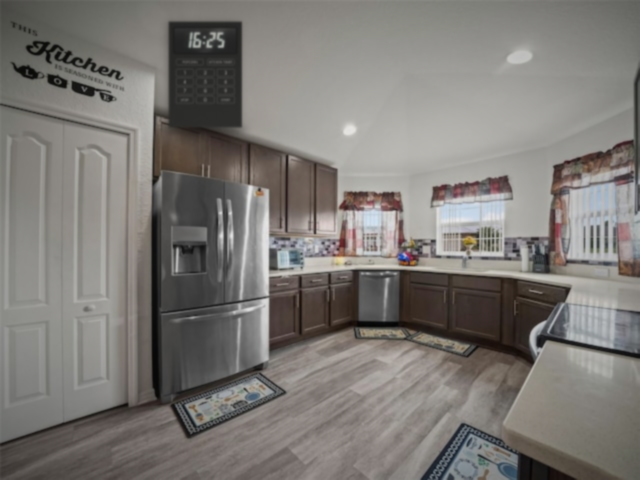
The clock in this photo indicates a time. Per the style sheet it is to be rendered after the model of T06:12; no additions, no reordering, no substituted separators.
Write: T16:25
